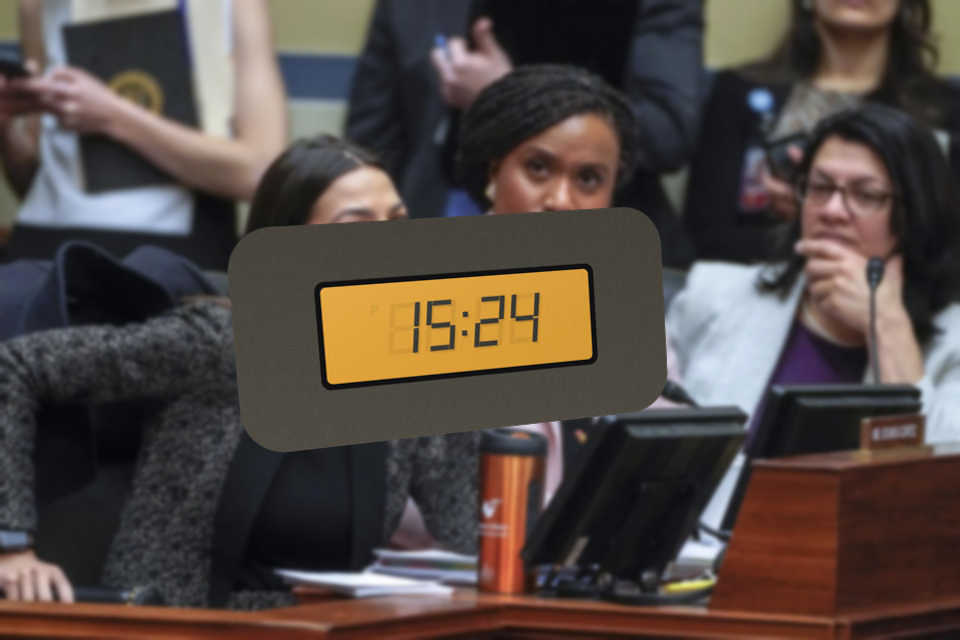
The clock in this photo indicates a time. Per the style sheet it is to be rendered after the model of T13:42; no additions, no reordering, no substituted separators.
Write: T15:24
